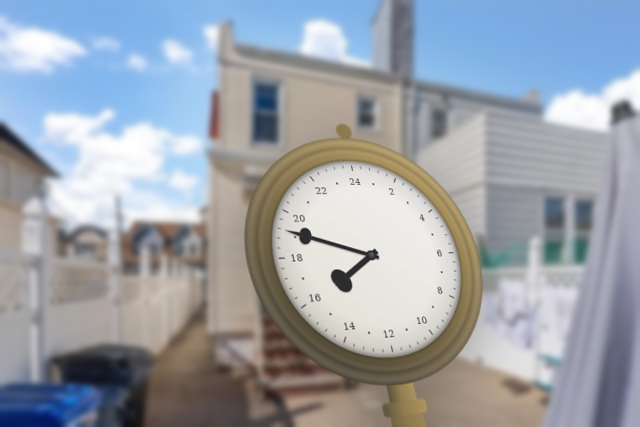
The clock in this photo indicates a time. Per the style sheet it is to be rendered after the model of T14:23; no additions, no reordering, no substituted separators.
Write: T15:48
